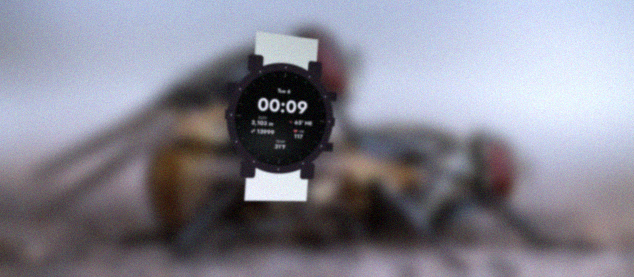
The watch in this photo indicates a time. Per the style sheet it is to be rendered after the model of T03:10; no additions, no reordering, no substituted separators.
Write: T00:09
